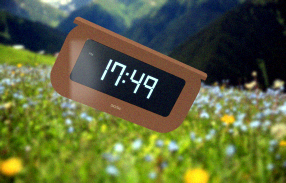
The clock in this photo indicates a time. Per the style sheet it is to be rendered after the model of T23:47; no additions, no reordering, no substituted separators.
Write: T17:49
